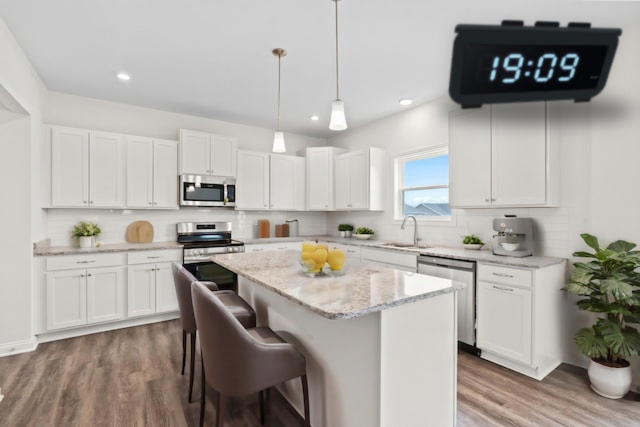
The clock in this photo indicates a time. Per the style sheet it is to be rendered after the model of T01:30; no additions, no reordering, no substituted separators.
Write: T19:09
